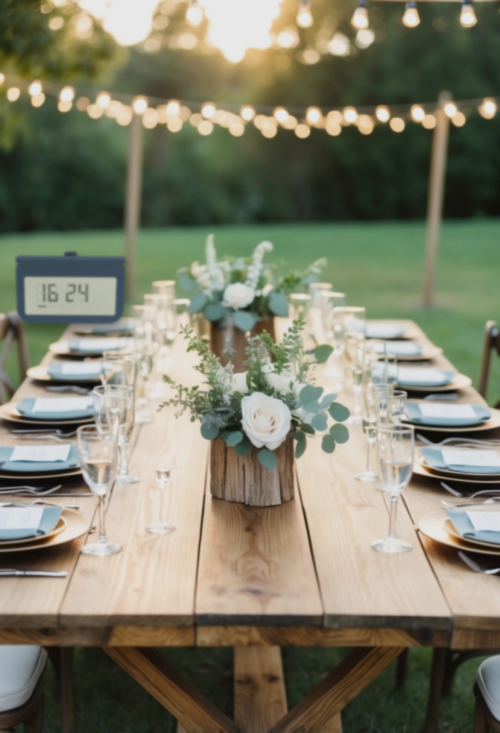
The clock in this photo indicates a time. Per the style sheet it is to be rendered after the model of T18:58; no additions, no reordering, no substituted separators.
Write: T16:24
